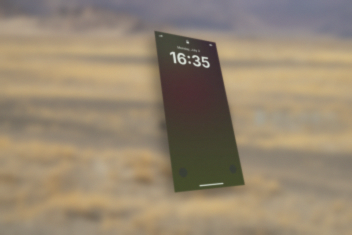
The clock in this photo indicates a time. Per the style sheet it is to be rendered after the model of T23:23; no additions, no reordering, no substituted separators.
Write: T16:35
